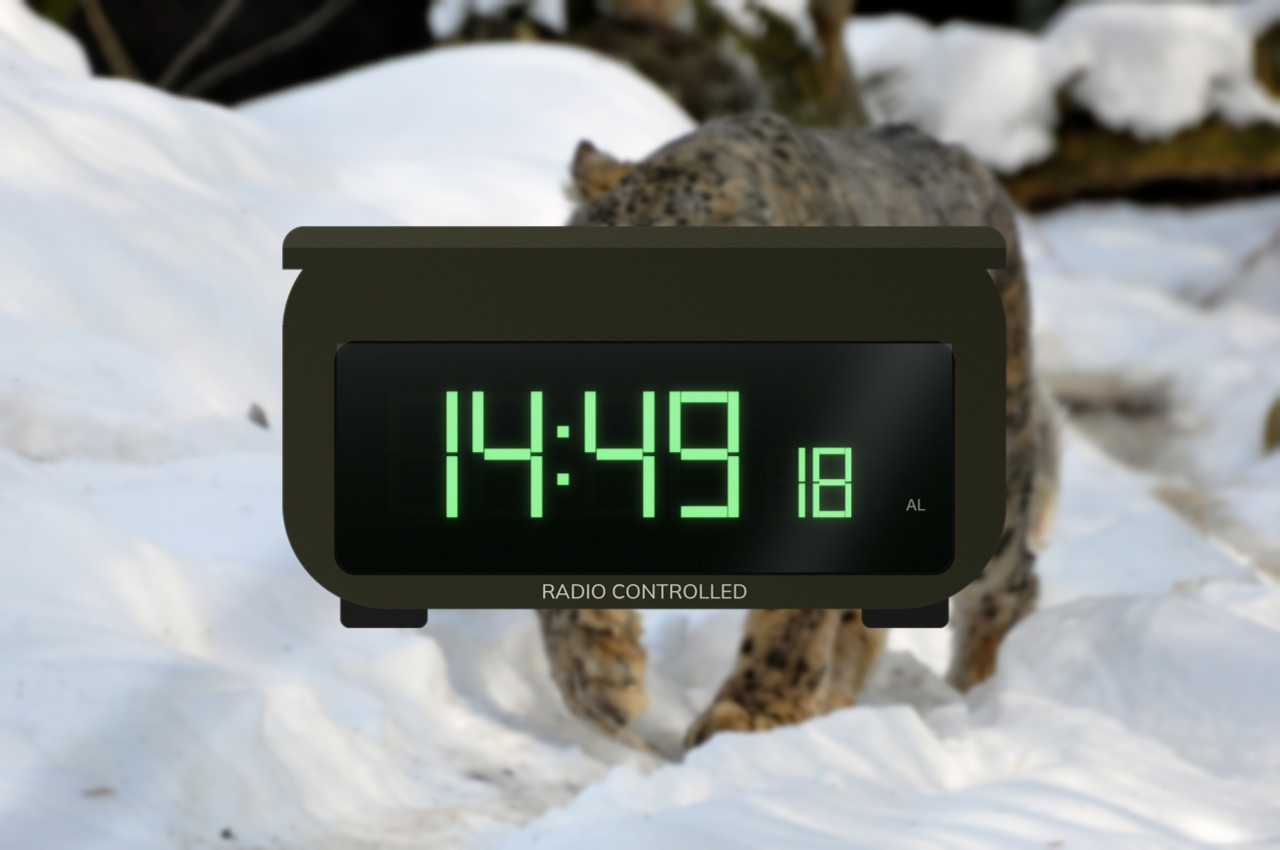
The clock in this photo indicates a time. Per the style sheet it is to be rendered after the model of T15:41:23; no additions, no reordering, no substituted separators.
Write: T14:49:18
